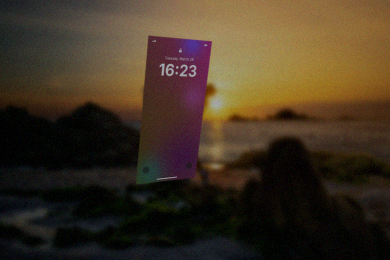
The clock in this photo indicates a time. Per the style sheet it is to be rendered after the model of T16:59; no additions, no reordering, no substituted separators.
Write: T16:23
